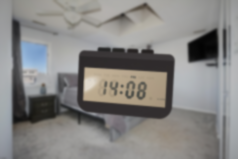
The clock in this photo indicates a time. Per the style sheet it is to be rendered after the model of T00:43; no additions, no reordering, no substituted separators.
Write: T14:08
